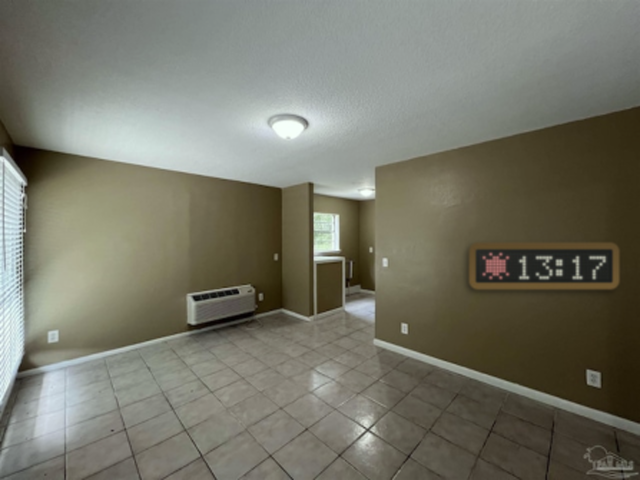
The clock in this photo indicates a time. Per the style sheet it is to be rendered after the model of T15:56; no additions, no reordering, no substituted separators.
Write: T13:17
